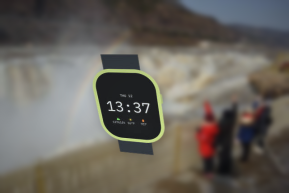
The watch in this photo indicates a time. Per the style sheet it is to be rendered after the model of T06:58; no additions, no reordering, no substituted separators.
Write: T13:37
